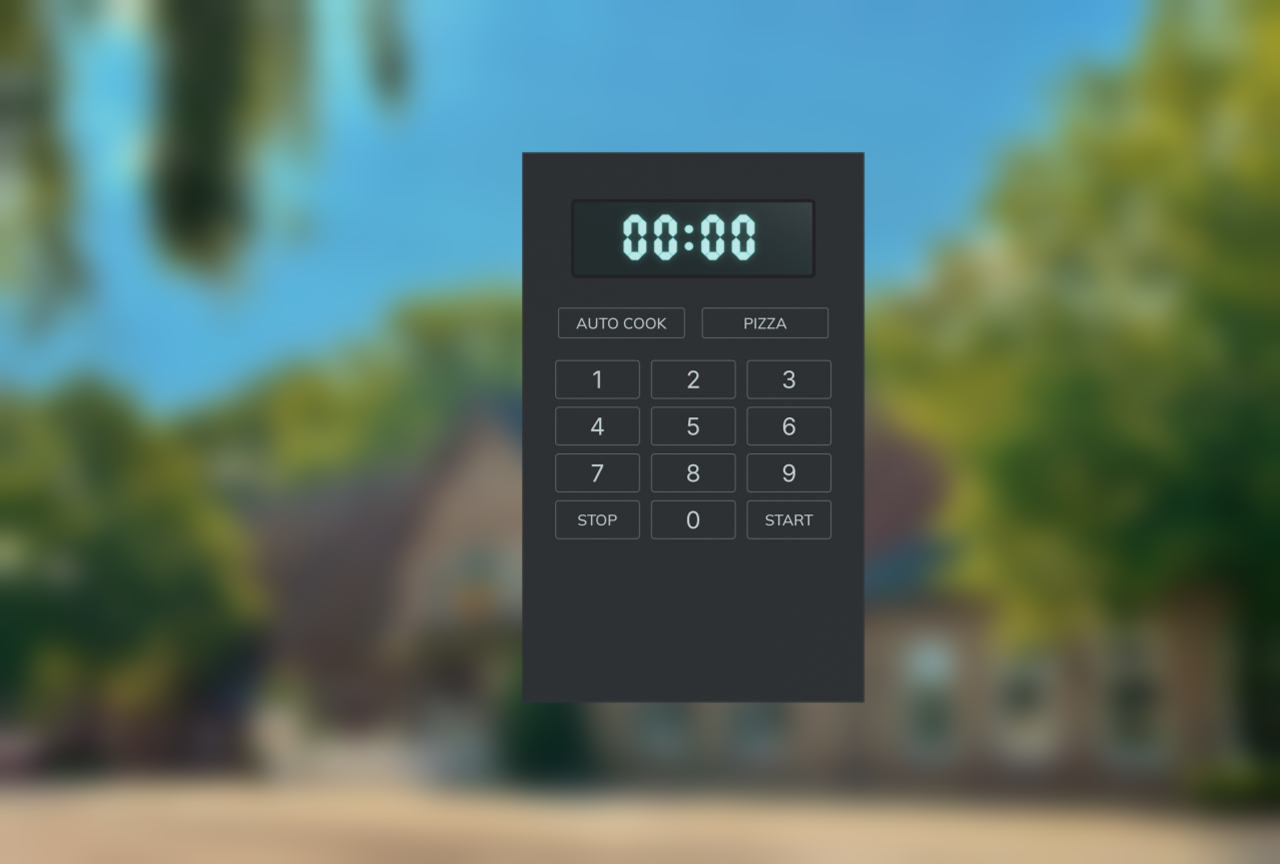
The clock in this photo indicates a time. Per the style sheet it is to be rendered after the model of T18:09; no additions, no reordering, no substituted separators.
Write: T00:00
